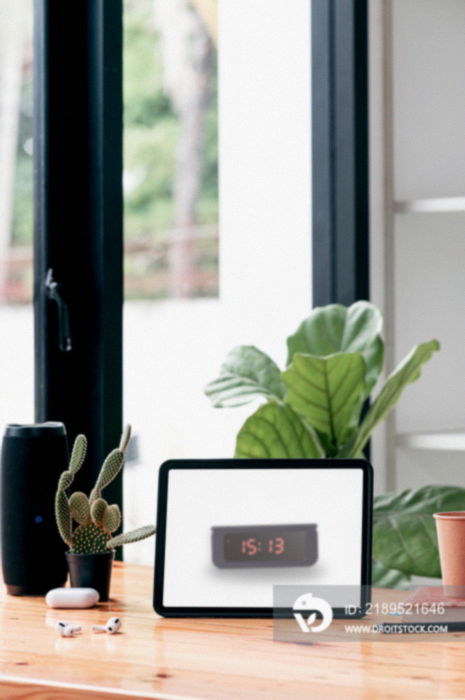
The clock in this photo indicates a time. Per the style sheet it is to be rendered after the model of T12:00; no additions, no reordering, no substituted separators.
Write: T15:13
